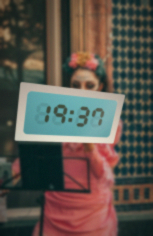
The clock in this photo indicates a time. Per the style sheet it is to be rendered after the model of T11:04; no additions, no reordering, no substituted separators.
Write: T19:37
